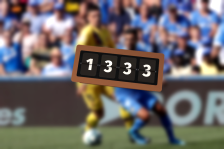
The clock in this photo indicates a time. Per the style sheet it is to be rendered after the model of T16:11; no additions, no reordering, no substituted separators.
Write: T13:33
